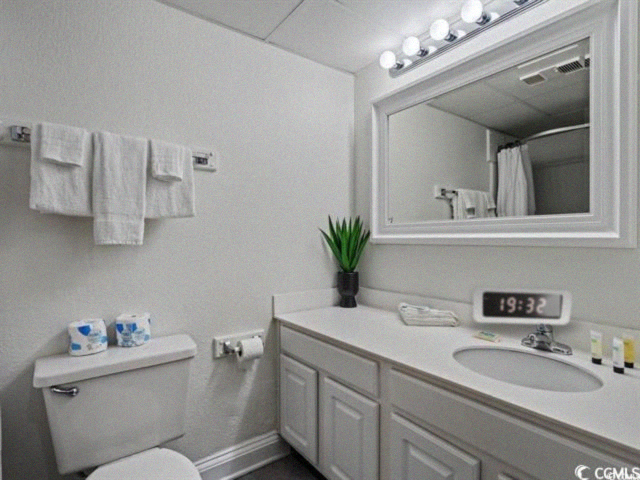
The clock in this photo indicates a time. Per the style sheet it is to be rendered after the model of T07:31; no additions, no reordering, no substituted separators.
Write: T19:32
